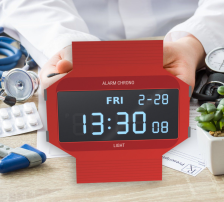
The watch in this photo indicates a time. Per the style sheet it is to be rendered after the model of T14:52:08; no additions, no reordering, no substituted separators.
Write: T13:30:08
